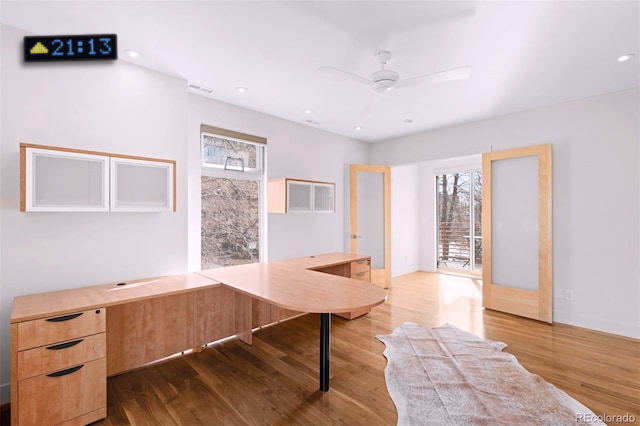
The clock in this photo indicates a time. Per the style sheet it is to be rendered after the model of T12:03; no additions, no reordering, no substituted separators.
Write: T21:13
